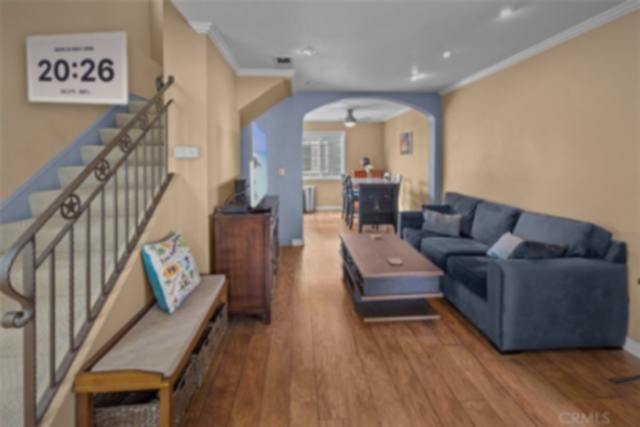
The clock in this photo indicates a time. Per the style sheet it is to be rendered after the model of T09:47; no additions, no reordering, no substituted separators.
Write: T20:26
